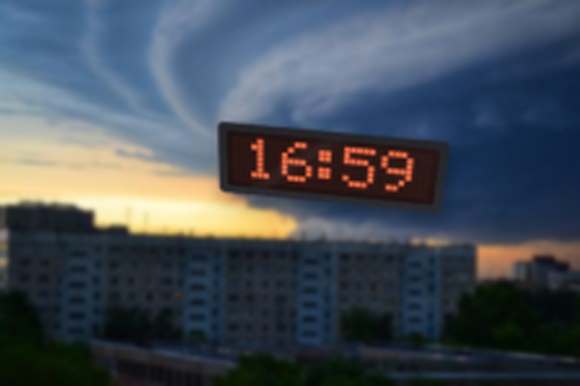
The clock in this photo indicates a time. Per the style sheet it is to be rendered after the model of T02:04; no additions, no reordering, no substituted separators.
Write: T16:59
